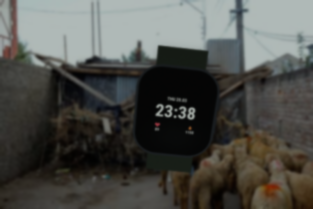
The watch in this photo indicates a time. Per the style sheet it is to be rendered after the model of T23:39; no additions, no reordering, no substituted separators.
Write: T23:38
